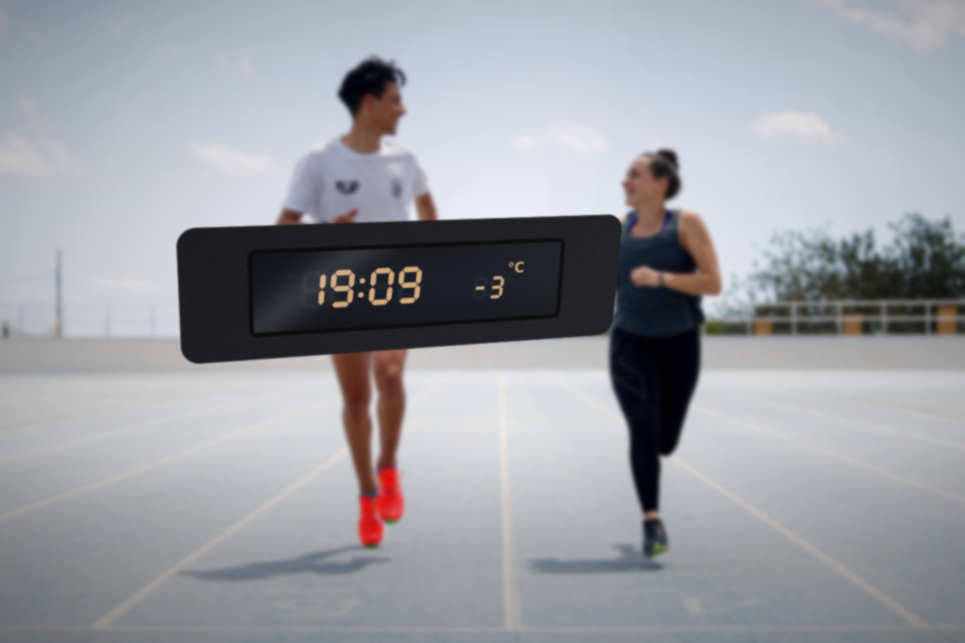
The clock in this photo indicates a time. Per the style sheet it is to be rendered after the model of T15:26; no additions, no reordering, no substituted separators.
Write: T19:09
